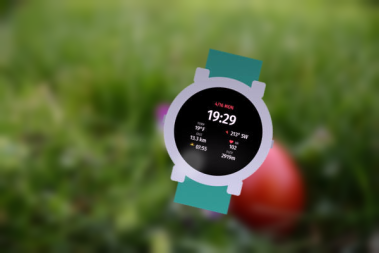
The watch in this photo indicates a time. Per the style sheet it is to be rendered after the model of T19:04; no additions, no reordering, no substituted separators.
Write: T19:29
